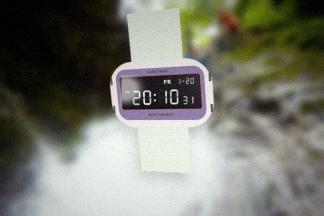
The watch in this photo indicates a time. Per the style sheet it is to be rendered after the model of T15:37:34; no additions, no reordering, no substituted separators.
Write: T20:10:31
